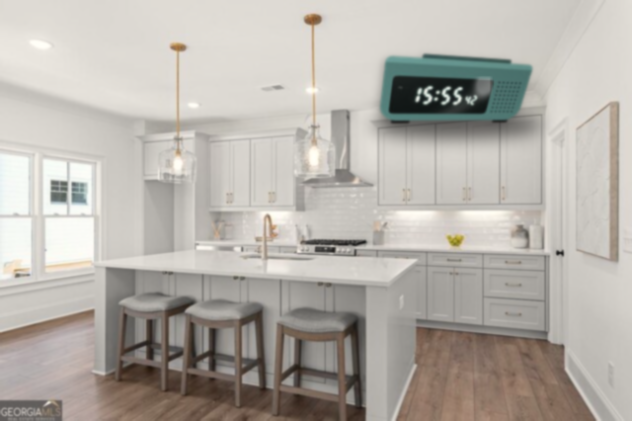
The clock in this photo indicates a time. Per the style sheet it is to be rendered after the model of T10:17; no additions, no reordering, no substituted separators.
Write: T15:55
